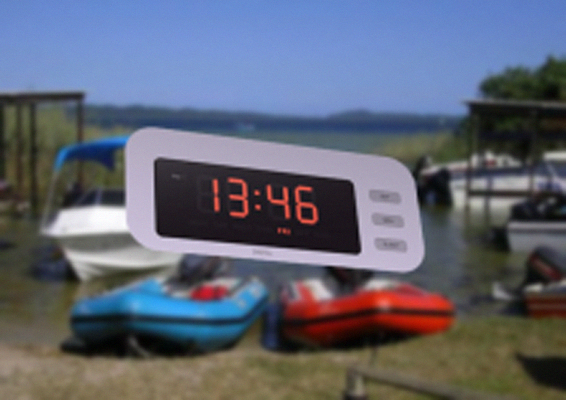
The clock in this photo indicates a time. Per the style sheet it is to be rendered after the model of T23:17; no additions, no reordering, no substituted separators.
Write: T13:46
